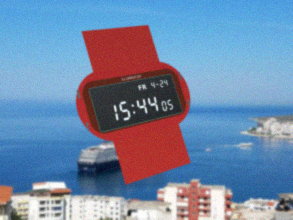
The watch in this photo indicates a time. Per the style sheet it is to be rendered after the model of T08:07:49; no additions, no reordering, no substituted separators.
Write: T15:44:05
